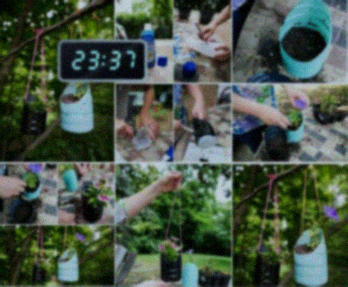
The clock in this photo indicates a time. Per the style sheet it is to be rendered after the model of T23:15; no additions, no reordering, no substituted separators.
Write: T23:37
